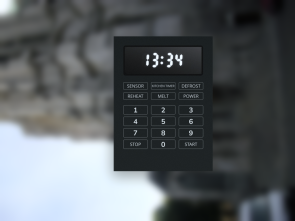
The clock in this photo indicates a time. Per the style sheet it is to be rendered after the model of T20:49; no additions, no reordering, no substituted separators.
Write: T13:34
